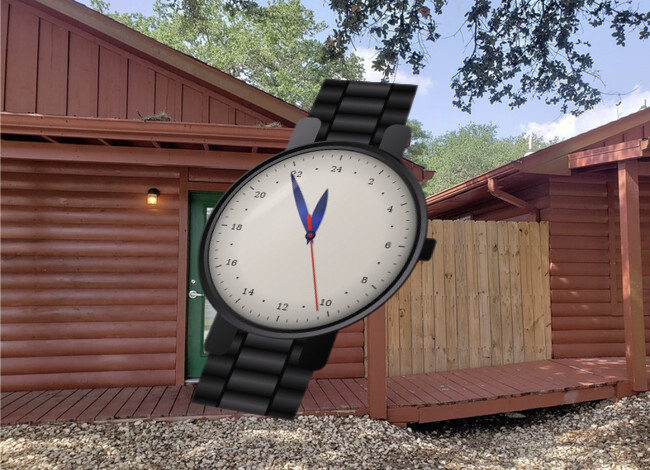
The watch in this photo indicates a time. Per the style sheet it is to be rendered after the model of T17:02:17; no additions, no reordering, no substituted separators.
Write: T23:54:26
